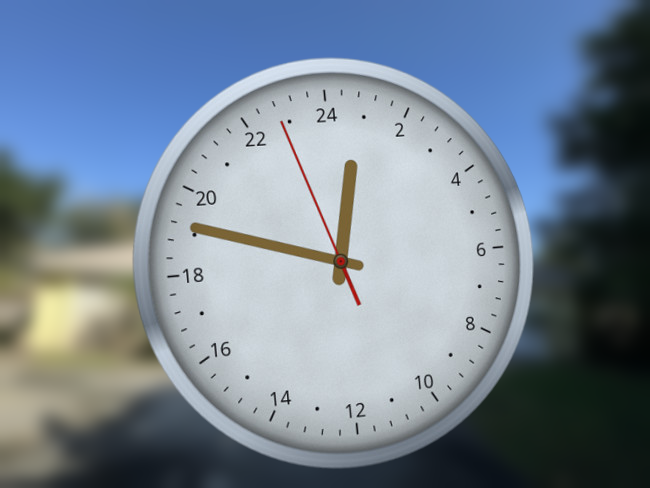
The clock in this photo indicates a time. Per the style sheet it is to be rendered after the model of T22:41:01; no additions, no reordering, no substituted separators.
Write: T00:47:57
